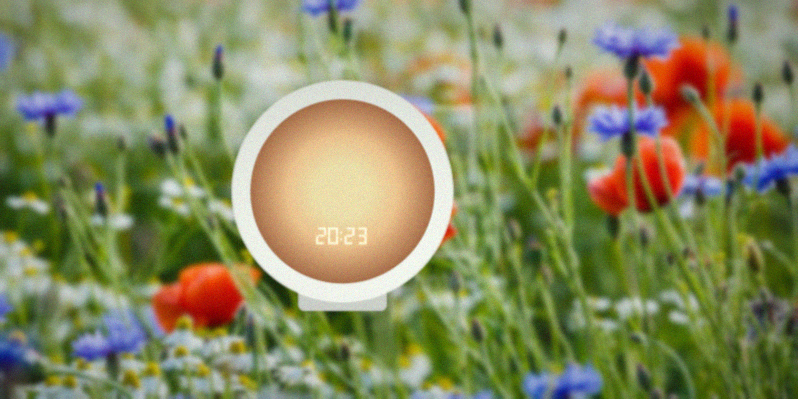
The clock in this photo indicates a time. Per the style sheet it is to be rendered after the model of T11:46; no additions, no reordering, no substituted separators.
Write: T20:23
